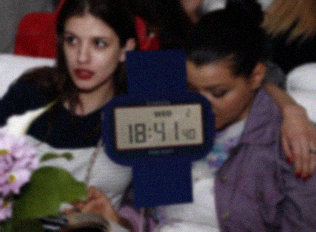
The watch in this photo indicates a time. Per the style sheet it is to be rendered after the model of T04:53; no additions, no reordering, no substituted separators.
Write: T18:41
